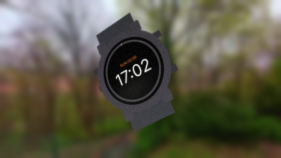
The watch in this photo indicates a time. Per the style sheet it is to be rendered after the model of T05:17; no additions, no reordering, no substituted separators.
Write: T17:02
